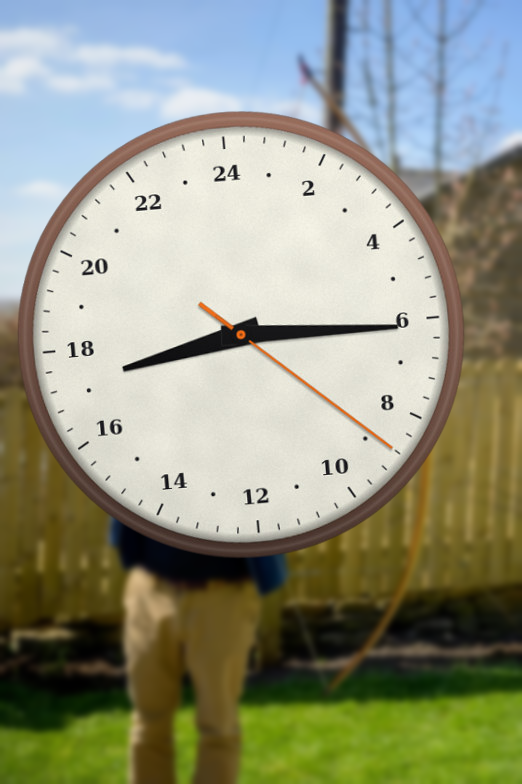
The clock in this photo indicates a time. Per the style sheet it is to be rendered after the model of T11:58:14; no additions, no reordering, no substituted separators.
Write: T17:15:22
